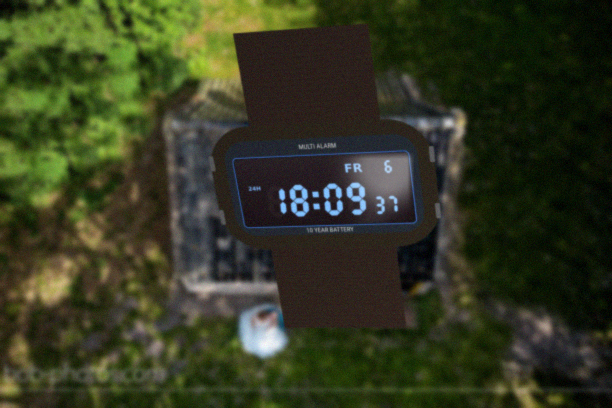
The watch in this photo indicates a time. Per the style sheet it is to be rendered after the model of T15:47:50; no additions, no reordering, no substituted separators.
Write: T18:09:37
